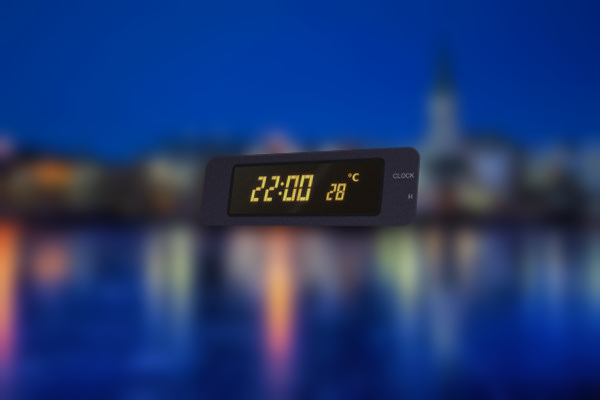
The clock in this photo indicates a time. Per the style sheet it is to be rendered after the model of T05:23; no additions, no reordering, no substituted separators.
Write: T22:00
